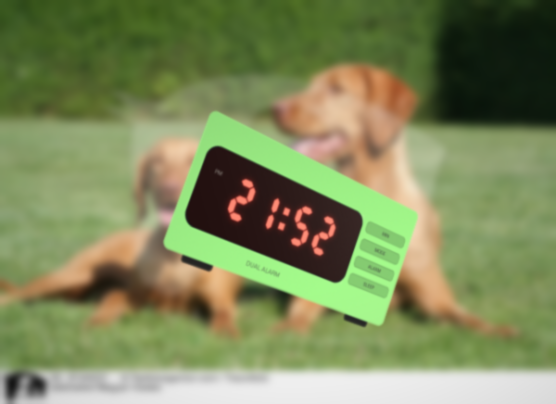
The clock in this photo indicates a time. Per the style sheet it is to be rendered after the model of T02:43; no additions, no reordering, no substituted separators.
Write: T21:52
